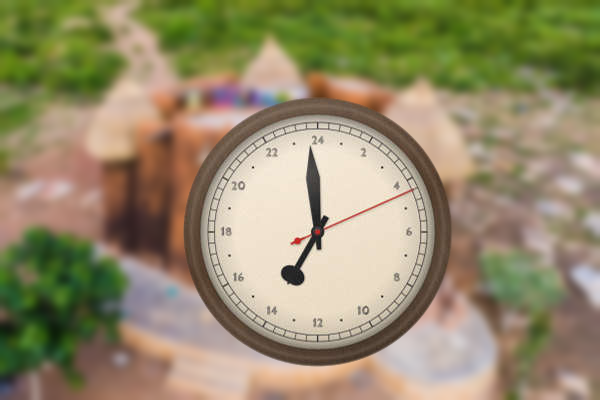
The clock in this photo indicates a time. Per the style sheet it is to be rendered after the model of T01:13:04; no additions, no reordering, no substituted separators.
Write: T13:59:11
